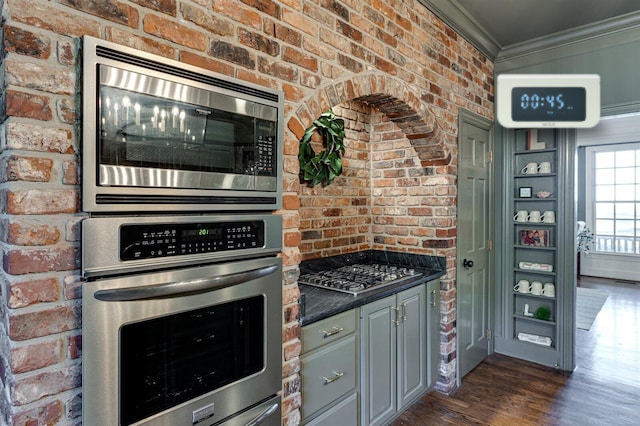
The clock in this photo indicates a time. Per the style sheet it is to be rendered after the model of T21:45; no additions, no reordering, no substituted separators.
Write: T00:45
